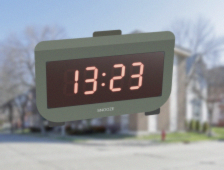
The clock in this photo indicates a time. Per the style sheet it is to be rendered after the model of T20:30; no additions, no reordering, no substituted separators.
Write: T13:23
